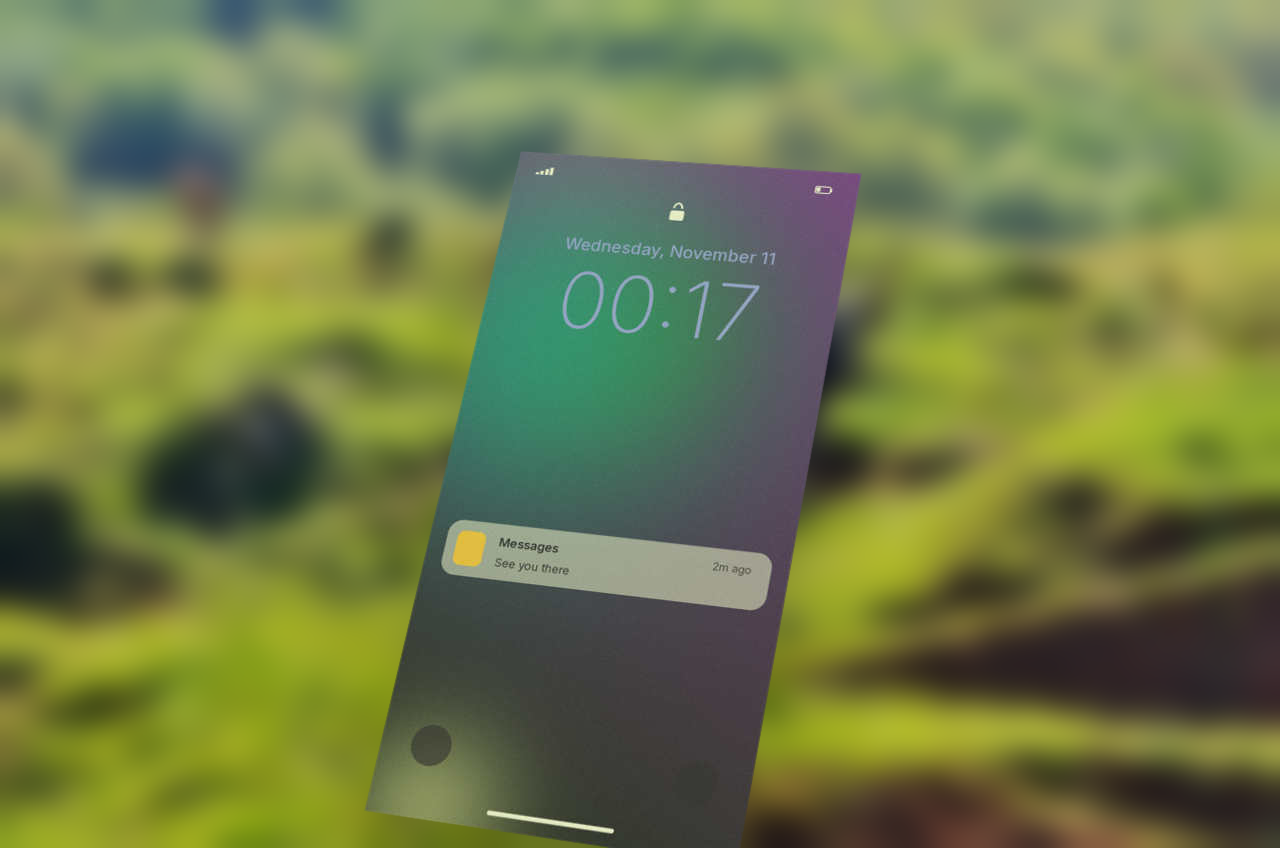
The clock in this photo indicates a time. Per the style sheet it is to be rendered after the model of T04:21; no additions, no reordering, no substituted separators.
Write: T00:17
